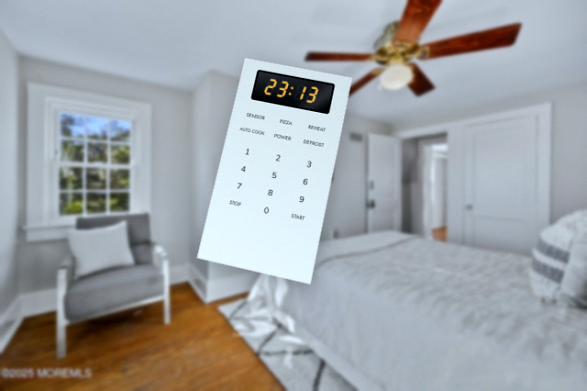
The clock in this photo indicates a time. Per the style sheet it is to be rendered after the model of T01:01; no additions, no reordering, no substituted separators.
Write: T23:13
